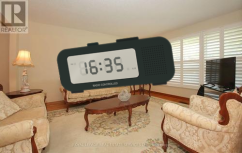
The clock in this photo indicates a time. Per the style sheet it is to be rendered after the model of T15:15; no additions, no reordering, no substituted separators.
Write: T16:35
